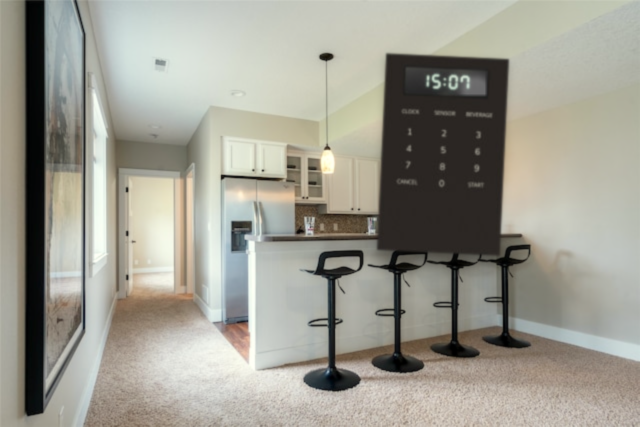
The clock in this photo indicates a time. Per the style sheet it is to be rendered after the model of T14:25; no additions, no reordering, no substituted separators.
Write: T15:07
